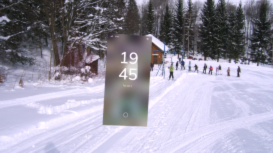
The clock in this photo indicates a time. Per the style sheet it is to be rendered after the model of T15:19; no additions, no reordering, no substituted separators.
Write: T19:45
